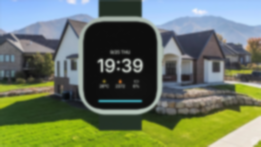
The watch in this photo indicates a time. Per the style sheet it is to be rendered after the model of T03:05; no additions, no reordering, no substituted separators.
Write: T19:39
